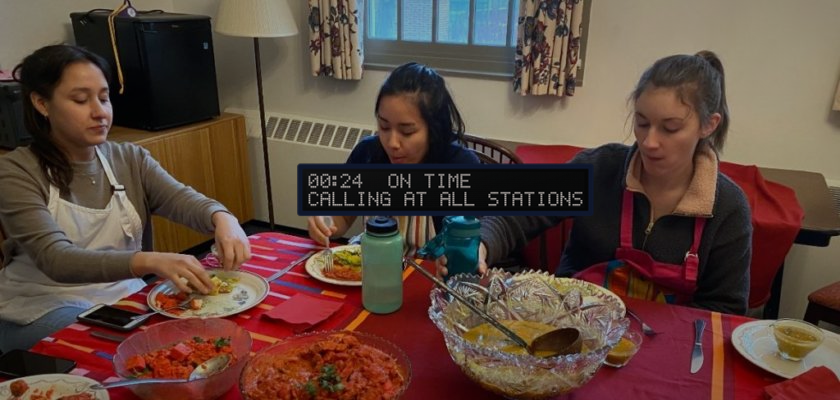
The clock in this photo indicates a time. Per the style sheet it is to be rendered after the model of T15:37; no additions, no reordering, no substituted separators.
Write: T00:24
